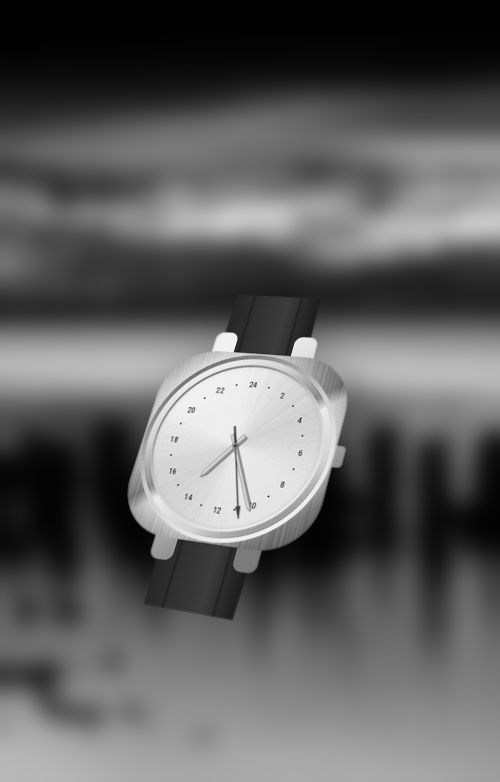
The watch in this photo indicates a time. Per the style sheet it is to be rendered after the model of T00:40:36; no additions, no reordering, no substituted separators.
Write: T14:25:27
